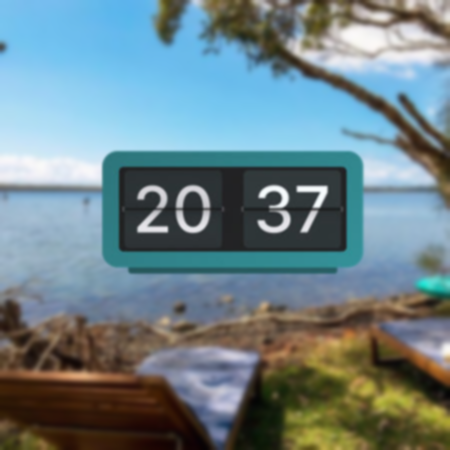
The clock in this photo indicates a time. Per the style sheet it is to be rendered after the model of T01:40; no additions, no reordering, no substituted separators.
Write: T20:37
